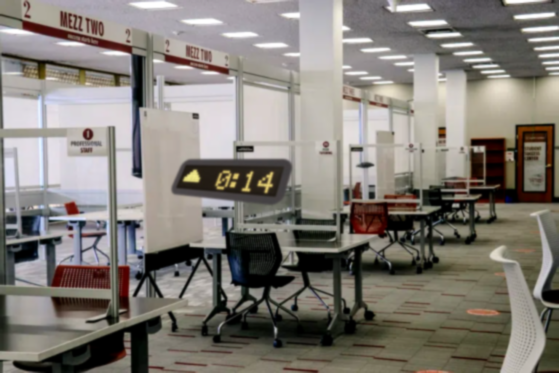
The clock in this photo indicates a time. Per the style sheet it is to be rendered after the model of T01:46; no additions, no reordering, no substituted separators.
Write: T00:14
